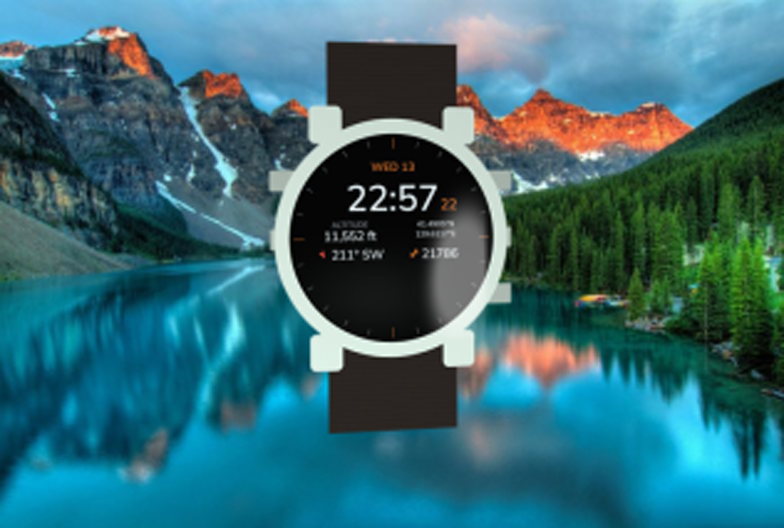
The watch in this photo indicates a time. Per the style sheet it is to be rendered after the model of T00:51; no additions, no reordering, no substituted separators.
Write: T22:57
